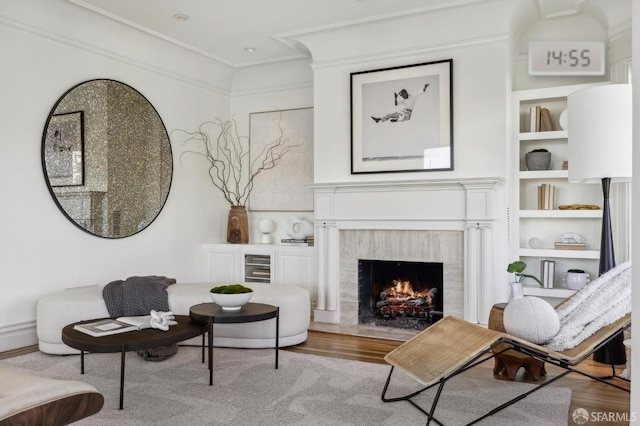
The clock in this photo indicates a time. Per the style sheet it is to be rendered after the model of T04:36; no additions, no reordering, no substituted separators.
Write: T14:55
